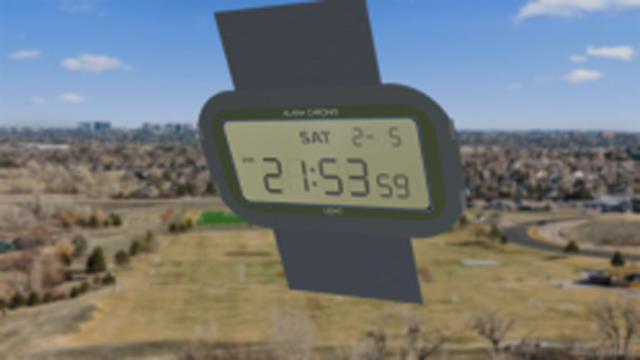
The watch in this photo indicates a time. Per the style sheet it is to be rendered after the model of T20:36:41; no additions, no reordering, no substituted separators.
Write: T21:53:59
